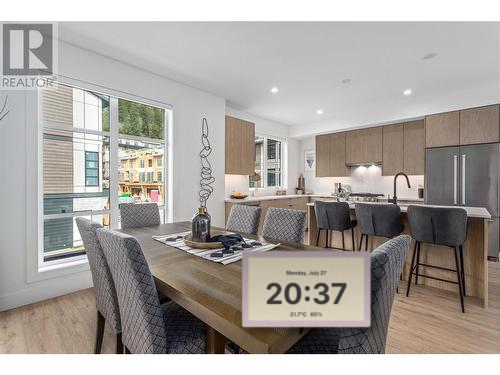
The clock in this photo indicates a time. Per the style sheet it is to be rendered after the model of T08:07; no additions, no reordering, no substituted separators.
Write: T20:37
